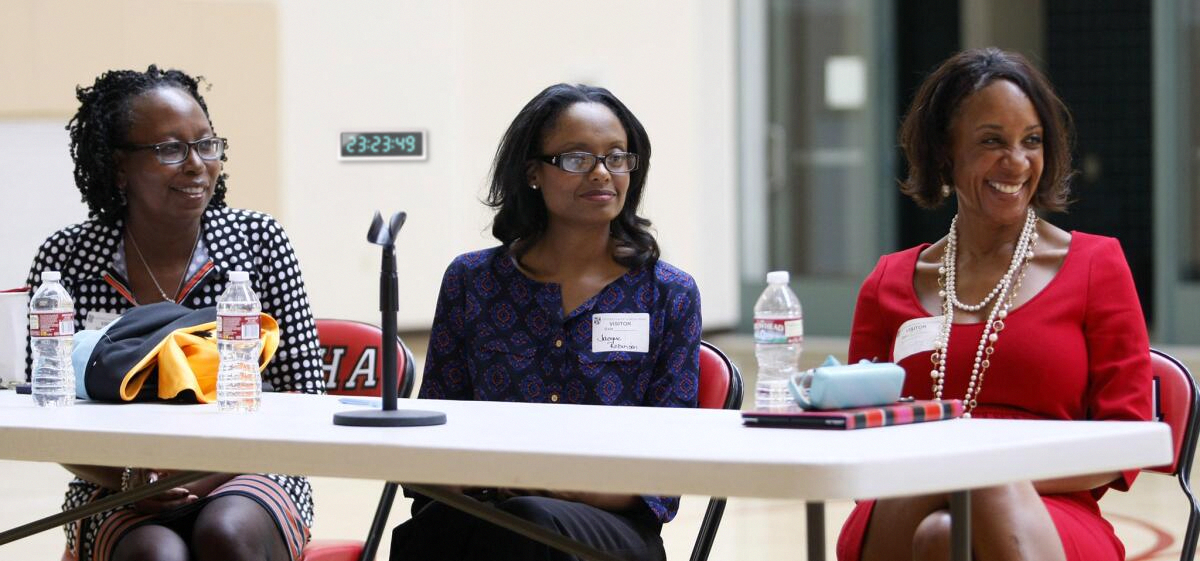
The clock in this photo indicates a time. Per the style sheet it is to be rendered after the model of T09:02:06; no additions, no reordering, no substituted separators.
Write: T23:23:49
